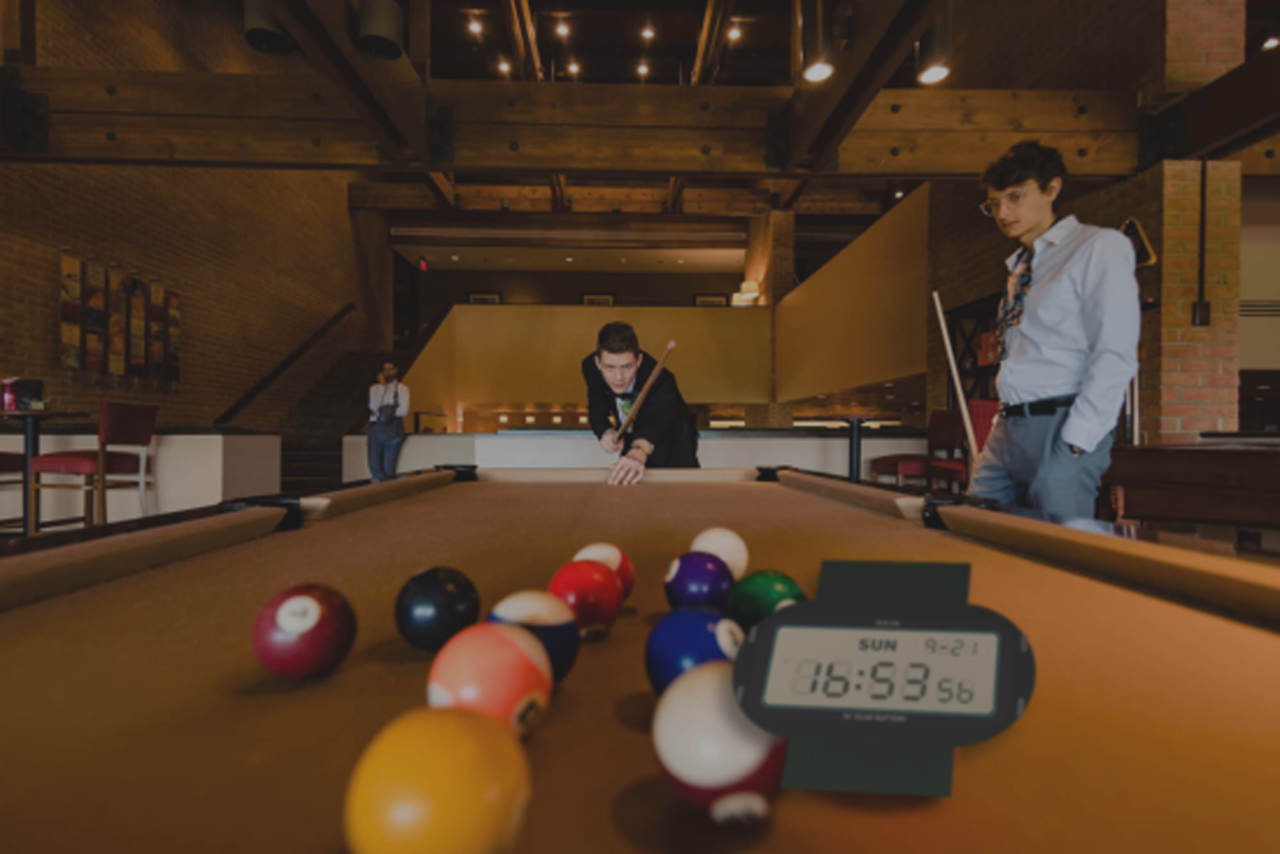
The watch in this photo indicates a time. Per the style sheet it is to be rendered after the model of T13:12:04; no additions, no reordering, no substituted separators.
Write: T16:53:56
